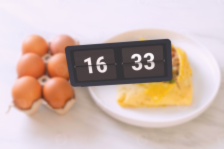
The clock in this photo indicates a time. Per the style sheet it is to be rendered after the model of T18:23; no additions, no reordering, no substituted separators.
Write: T16:33
